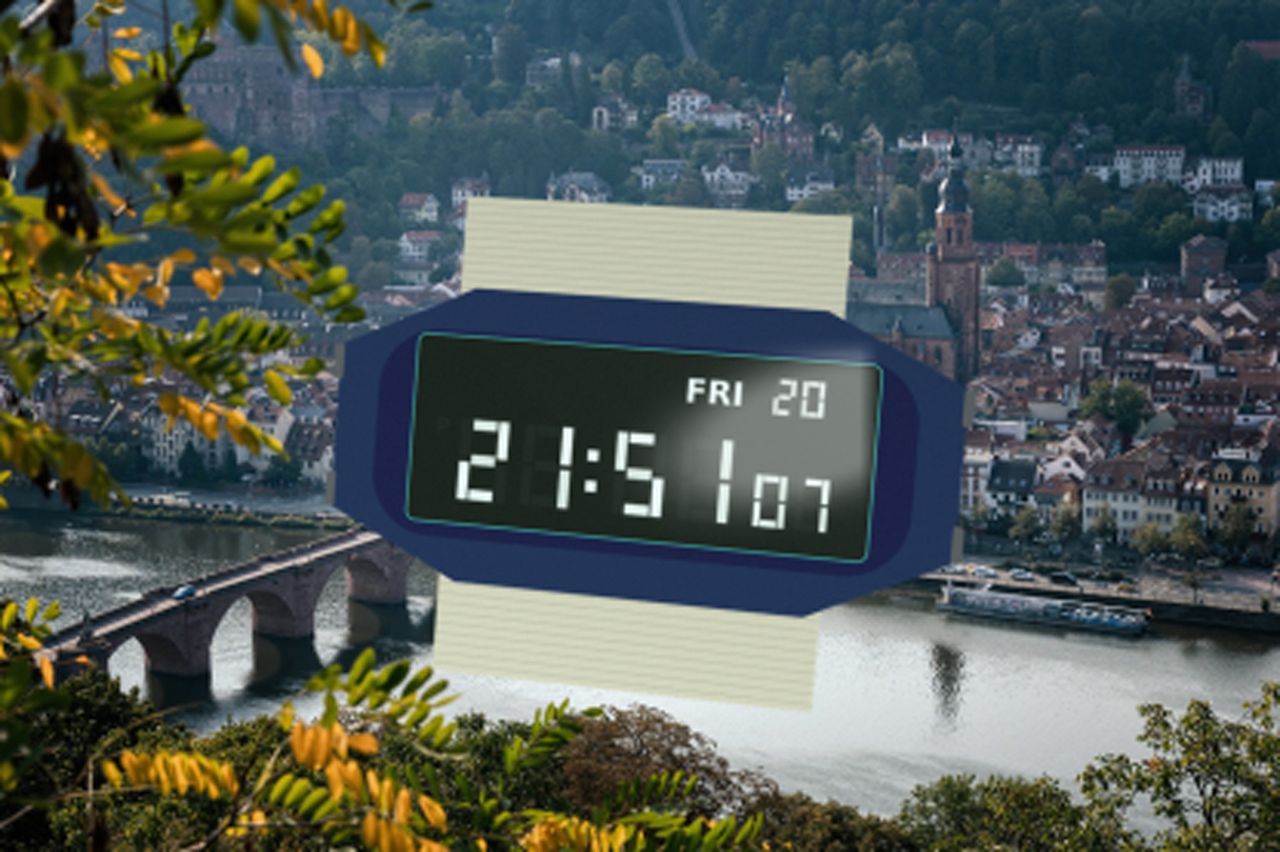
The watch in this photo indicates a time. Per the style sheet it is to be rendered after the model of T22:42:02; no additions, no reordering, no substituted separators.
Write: T21:51:07
